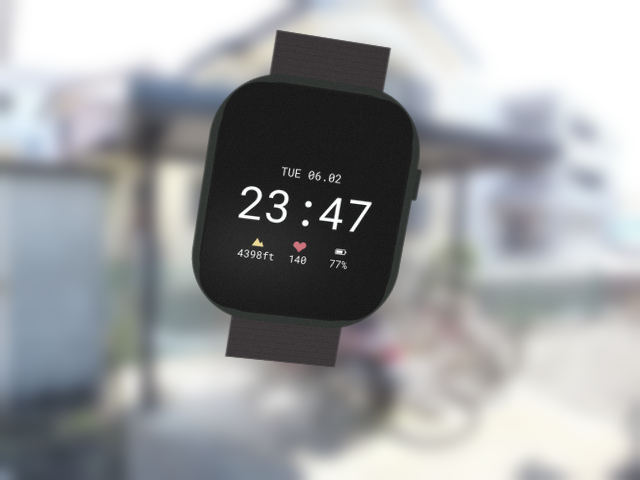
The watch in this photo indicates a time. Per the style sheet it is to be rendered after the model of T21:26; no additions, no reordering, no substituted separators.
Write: T23:47
